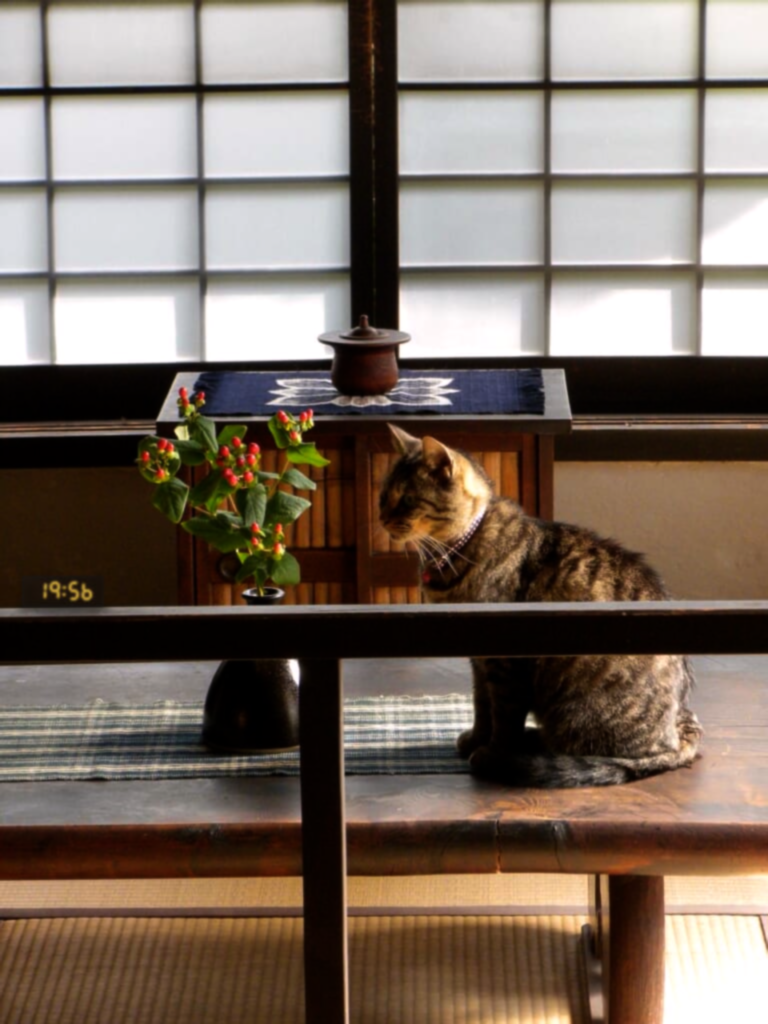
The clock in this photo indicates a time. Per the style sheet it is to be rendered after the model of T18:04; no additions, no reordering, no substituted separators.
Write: T19:56
